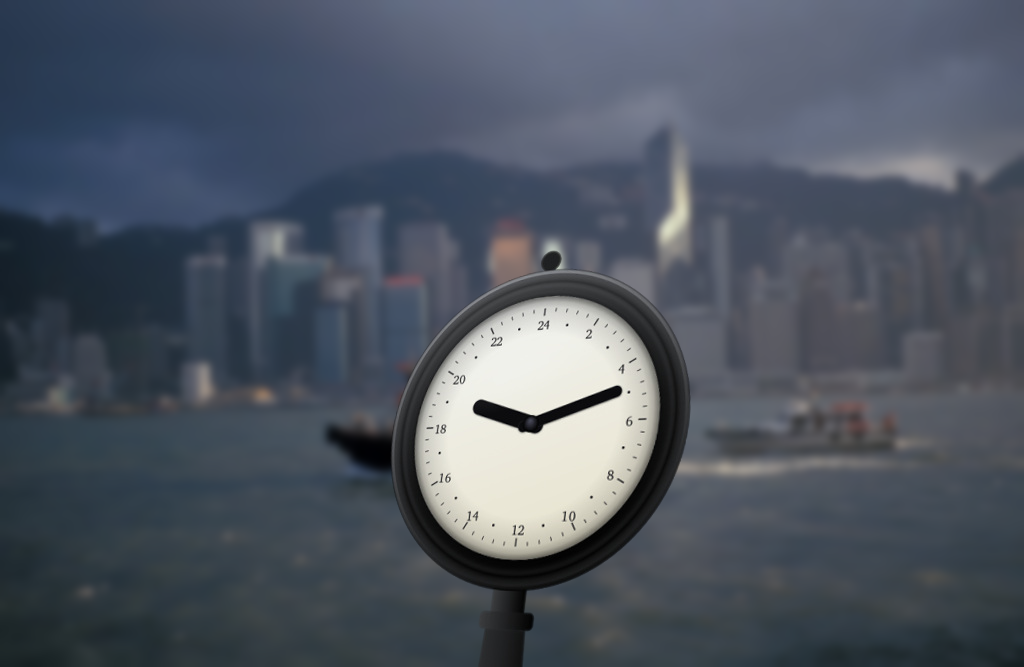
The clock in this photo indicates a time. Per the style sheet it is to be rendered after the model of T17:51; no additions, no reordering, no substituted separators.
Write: T19:12
